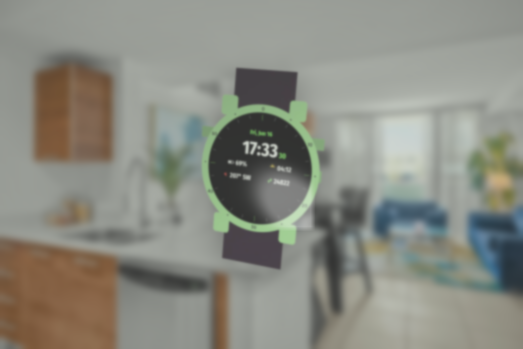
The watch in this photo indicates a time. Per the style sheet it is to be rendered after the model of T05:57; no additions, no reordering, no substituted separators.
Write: T17:33
